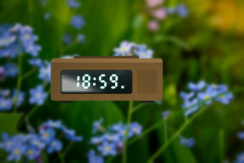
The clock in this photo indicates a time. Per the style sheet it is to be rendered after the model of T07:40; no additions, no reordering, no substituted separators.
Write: T18:59
